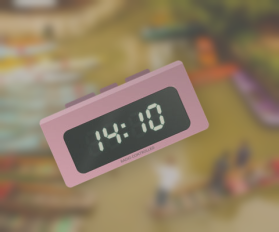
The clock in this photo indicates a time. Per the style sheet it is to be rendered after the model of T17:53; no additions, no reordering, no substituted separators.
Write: T14:10
